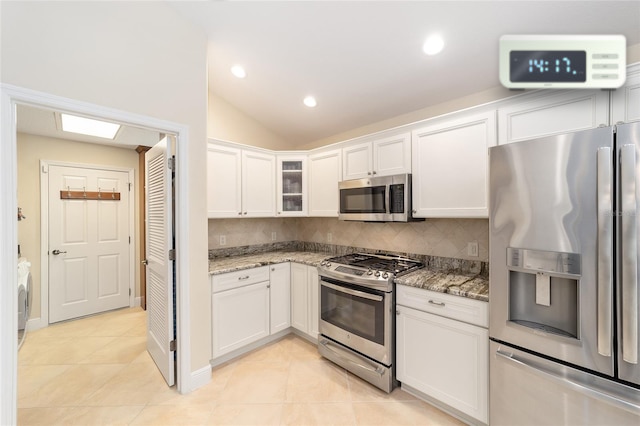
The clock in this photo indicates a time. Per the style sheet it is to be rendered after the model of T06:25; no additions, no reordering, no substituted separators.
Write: T14:17
